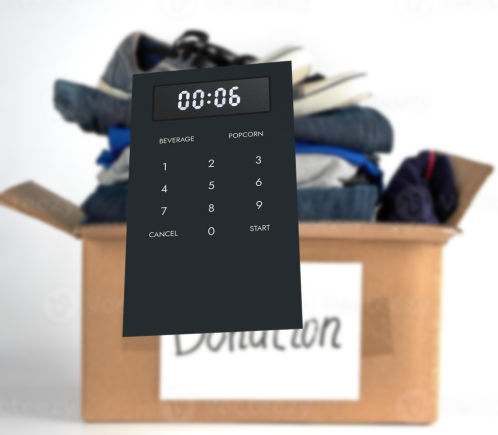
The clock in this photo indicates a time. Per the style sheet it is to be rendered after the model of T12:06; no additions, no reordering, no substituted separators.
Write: T00:06
